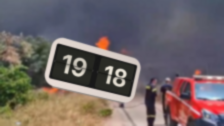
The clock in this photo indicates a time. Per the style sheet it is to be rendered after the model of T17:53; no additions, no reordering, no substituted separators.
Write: T19:18
